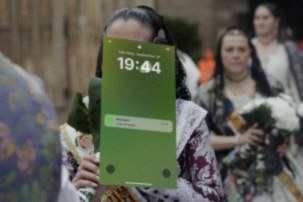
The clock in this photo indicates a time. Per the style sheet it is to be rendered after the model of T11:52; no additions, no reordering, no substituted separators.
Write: T19:44
